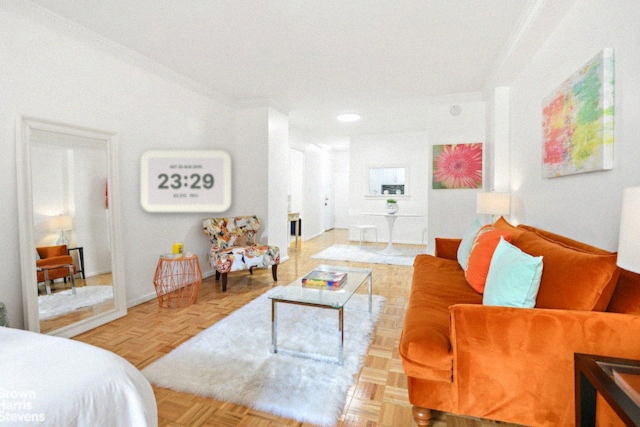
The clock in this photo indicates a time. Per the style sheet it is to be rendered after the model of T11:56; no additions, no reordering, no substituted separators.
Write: T23:29
